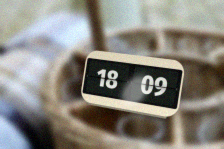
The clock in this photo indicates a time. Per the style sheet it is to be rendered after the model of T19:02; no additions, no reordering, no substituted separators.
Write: T18:09
